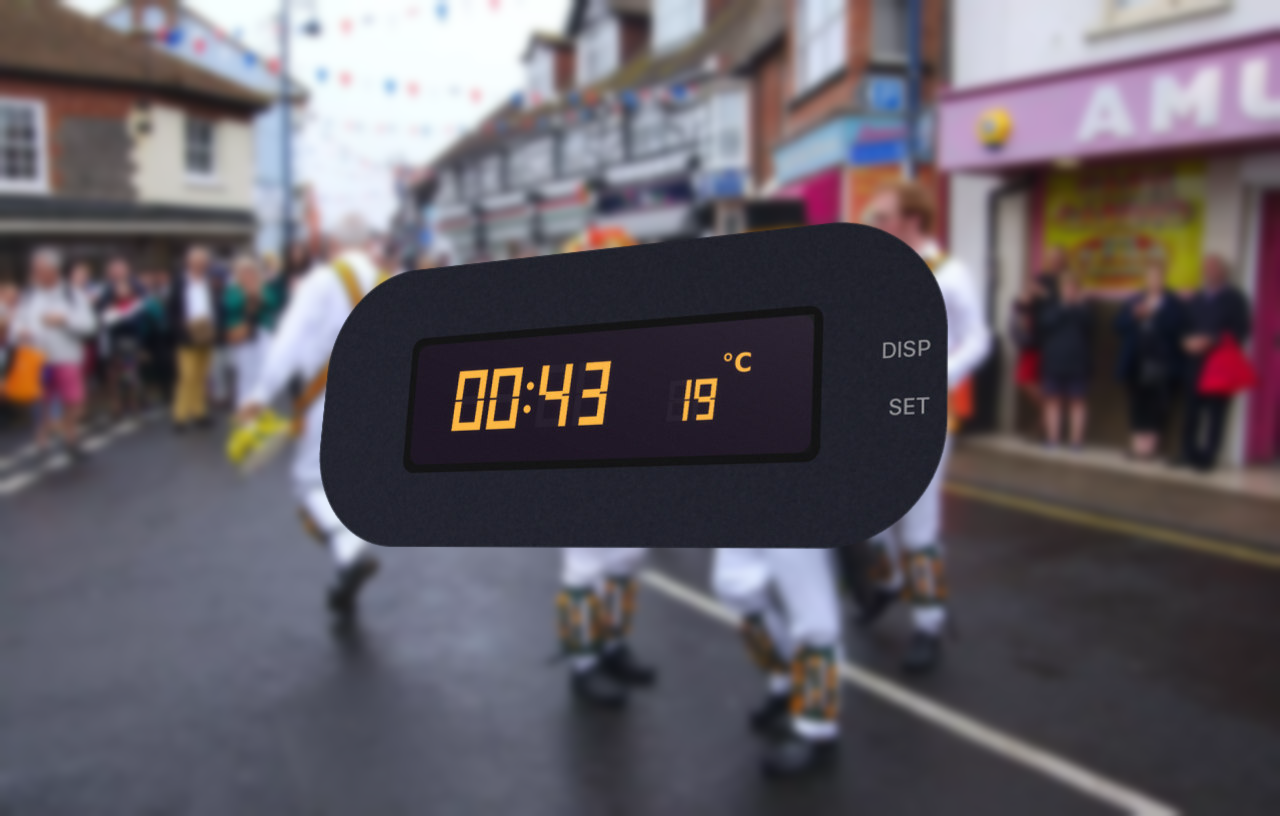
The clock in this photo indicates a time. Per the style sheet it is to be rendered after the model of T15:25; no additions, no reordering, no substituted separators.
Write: T00:43
